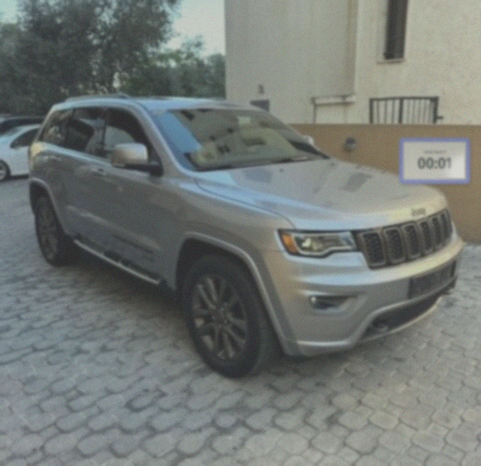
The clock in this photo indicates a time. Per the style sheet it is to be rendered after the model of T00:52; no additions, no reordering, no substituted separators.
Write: T00:01
